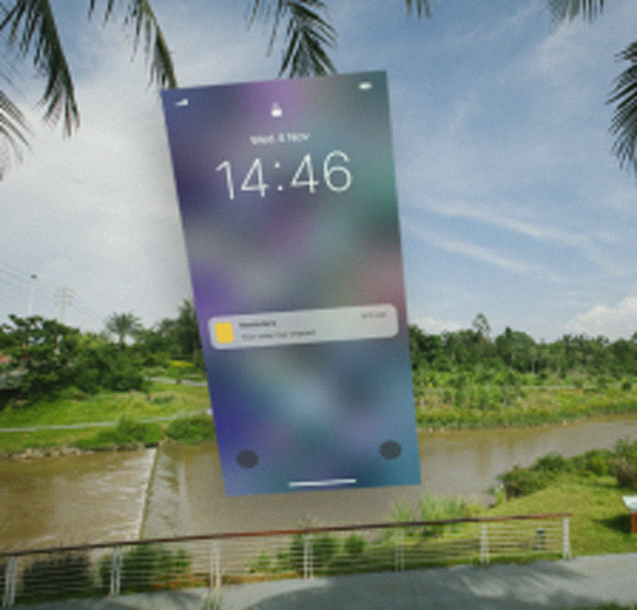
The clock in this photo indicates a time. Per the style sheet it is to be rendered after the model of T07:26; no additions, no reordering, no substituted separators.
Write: T14:46
